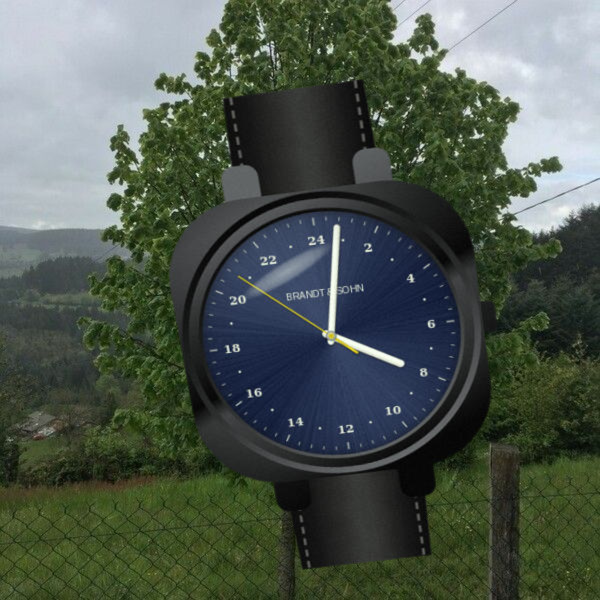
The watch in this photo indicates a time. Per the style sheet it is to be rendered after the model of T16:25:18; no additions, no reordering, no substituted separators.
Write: T08:01:52
